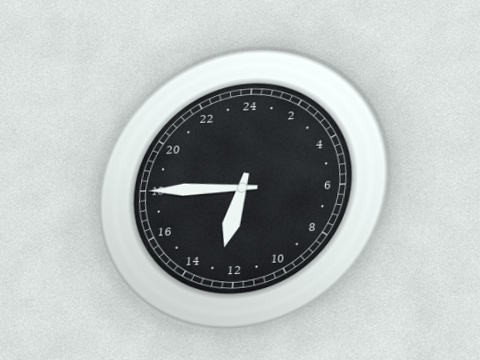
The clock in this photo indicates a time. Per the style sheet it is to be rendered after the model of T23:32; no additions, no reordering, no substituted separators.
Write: T12:45
